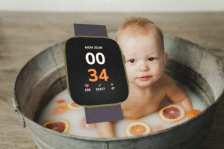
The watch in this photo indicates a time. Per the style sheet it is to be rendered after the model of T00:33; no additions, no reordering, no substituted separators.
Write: T00:34
